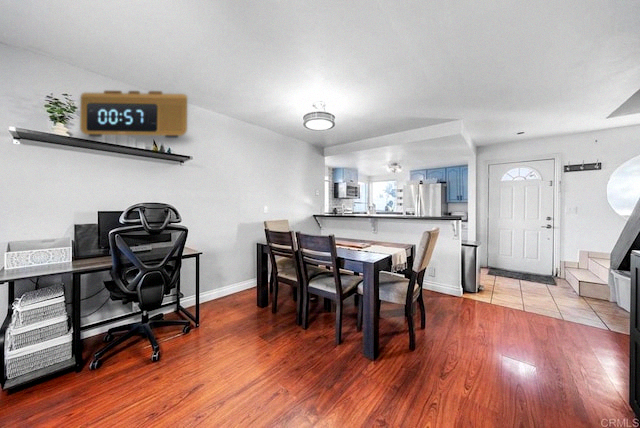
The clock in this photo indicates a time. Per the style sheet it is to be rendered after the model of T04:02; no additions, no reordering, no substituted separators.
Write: T00:57
